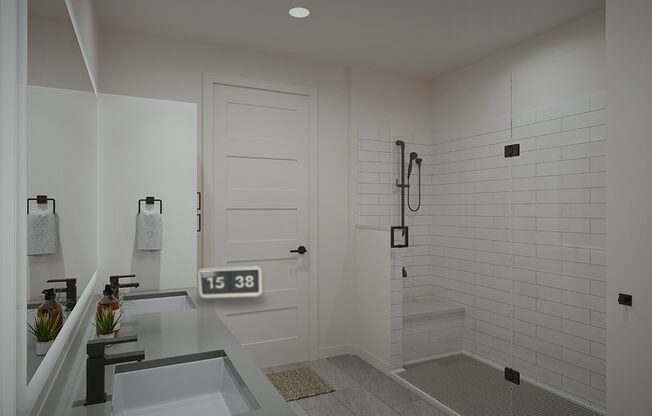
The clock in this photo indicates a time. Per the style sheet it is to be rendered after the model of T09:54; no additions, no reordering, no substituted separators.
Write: T15:38
